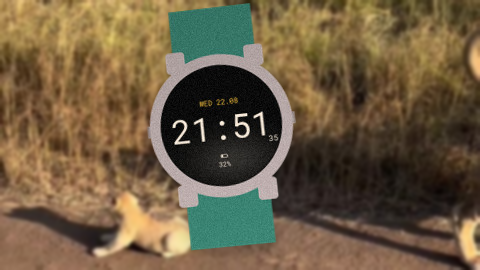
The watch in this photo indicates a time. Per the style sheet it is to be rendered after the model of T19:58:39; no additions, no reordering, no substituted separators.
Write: T21:51:35
